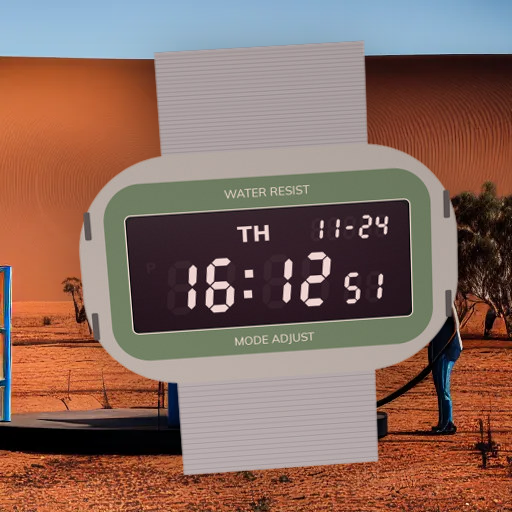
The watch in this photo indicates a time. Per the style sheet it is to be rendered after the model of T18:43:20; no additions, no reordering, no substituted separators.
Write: T16:12:51
